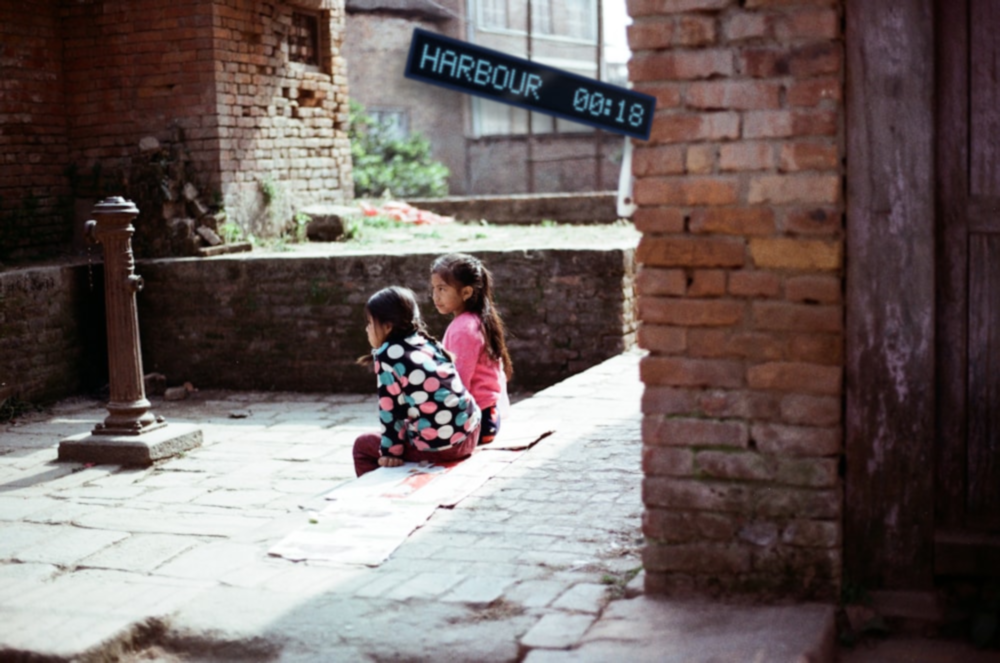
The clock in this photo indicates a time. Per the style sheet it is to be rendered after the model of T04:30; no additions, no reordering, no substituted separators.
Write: T00:18
